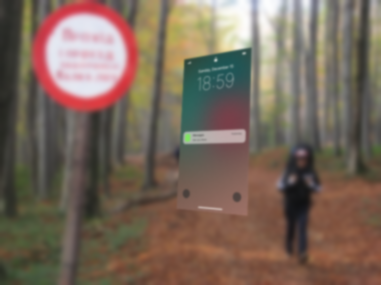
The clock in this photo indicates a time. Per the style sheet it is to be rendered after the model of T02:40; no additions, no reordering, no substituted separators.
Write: T18:59
